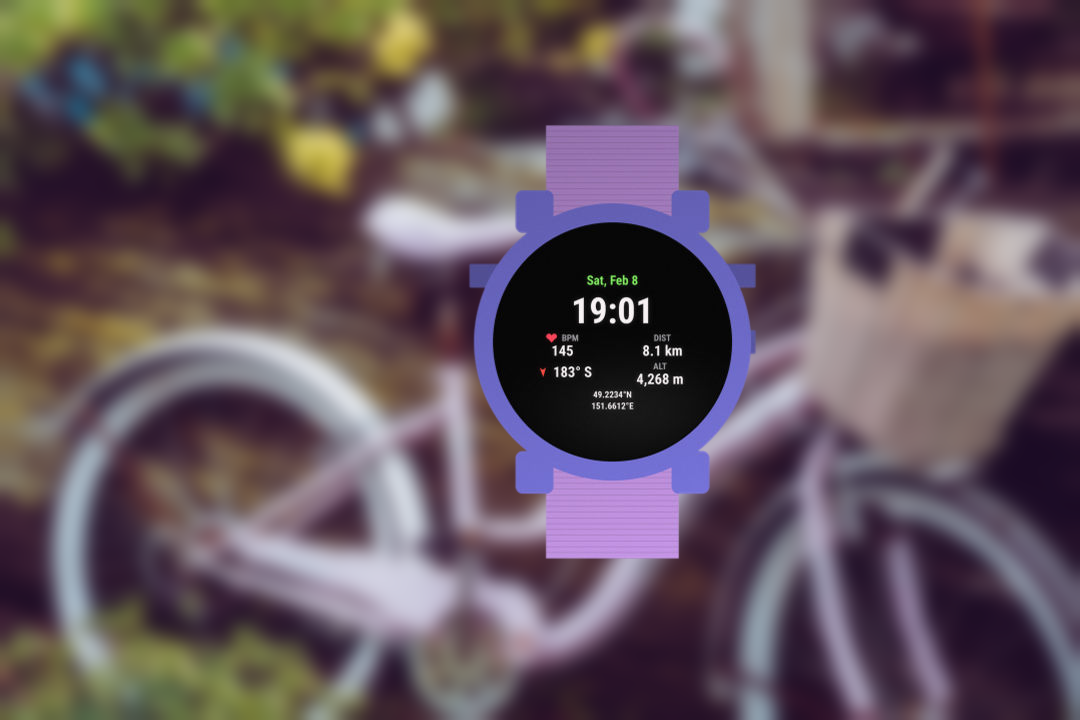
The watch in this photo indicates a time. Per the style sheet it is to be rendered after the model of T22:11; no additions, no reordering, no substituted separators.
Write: T19:01
